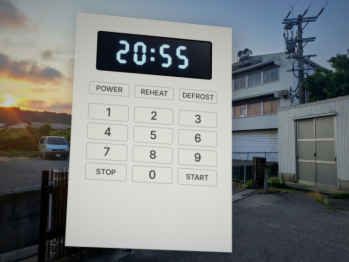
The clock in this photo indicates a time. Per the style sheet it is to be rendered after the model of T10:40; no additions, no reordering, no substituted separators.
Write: T20:55
